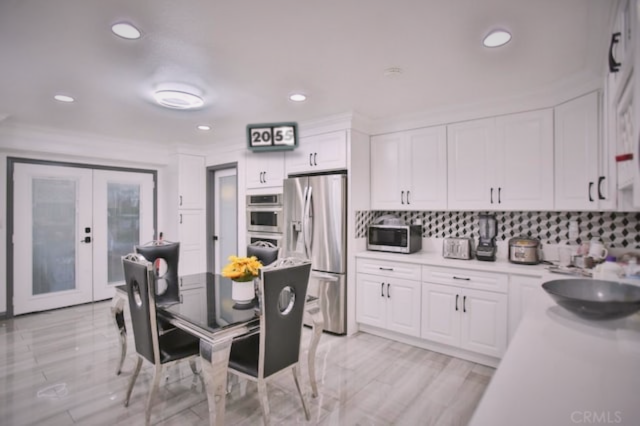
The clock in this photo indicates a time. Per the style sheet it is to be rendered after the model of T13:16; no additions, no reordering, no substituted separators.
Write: T20:55
